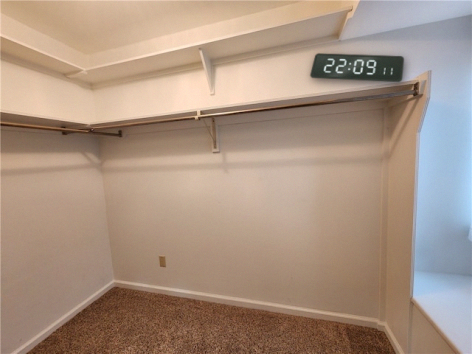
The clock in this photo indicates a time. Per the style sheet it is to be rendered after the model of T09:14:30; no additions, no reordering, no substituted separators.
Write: T22:09:11
